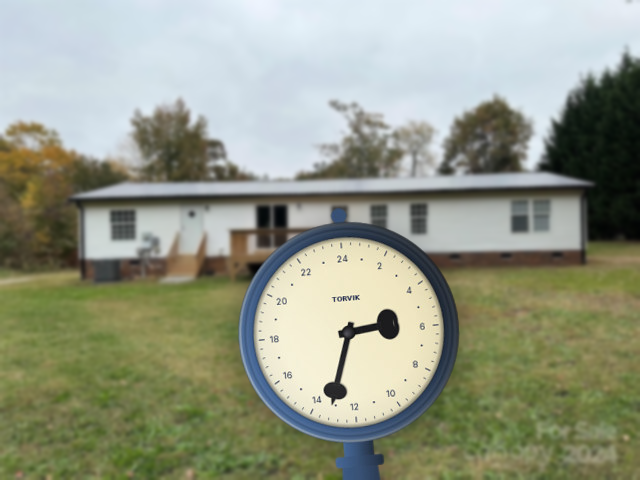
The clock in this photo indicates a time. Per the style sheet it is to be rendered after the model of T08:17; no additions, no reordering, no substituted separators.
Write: T05:33
